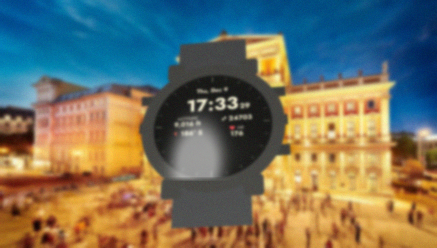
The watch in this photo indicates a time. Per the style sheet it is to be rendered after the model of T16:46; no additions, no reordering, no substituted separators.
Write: T17:33
